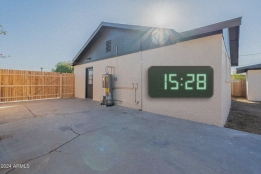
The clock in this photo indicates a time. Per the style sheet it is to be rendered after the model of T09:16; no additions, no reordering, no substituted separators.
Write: T15:28
